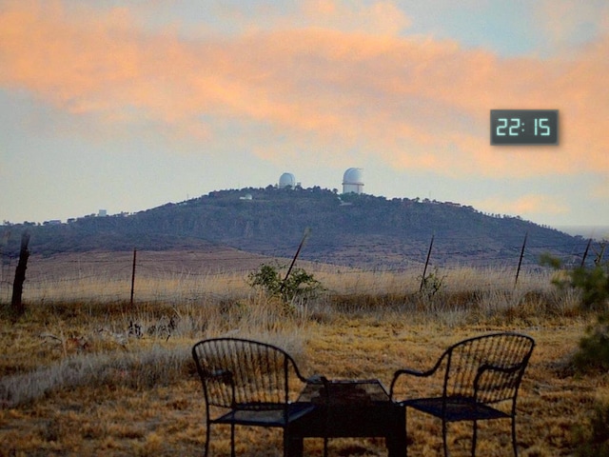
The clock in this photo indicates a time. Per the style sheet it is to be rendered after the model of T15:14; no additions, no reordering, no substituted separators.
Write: T22:15
